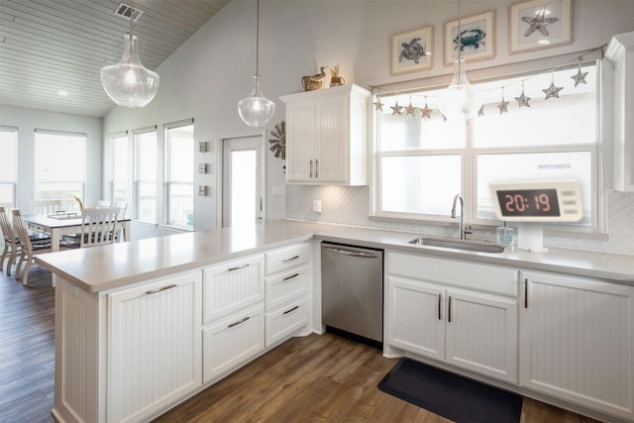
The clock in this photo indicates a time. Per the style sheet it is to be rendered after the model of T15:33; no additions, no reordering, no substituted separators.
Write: T20:19
